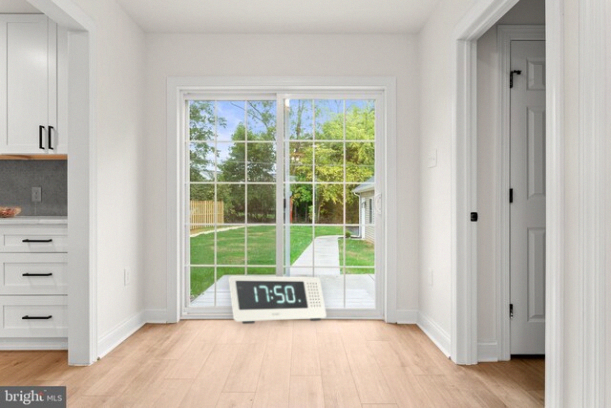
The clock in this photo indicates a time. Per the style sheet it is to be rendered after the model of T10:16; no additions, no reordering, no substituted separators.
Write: T17:50
